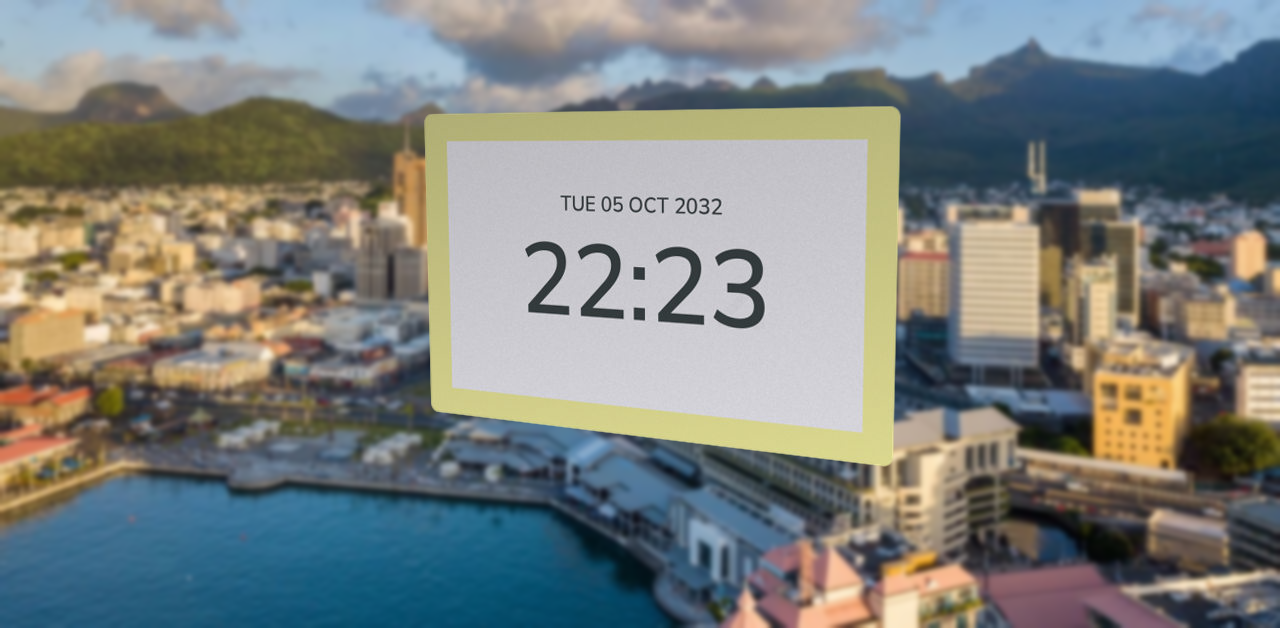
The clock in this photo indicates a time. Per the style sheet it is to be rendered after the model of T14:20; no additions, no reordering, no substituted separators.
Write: T22:23
